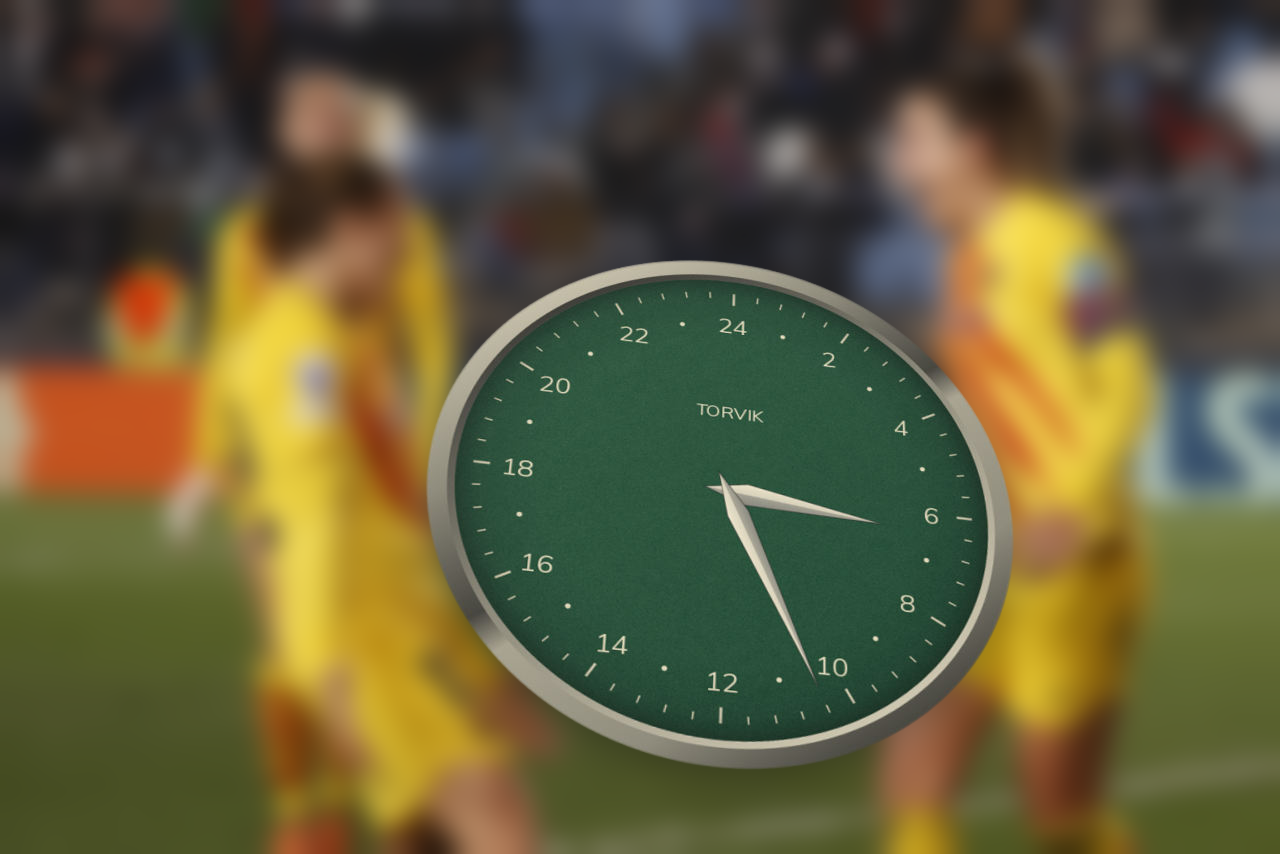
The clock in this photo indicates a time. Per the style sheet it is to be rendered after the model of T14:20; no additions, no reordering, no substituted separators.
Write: T06:26
